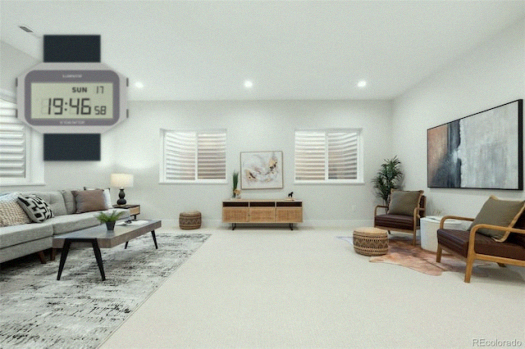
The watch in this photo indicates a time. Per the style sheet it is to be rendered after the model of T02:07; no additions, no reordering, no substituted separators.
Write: T19:46
